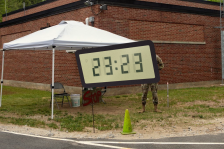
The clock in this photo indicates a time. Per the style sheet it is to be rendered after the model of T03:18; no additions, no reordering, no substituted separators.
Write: T23:23
